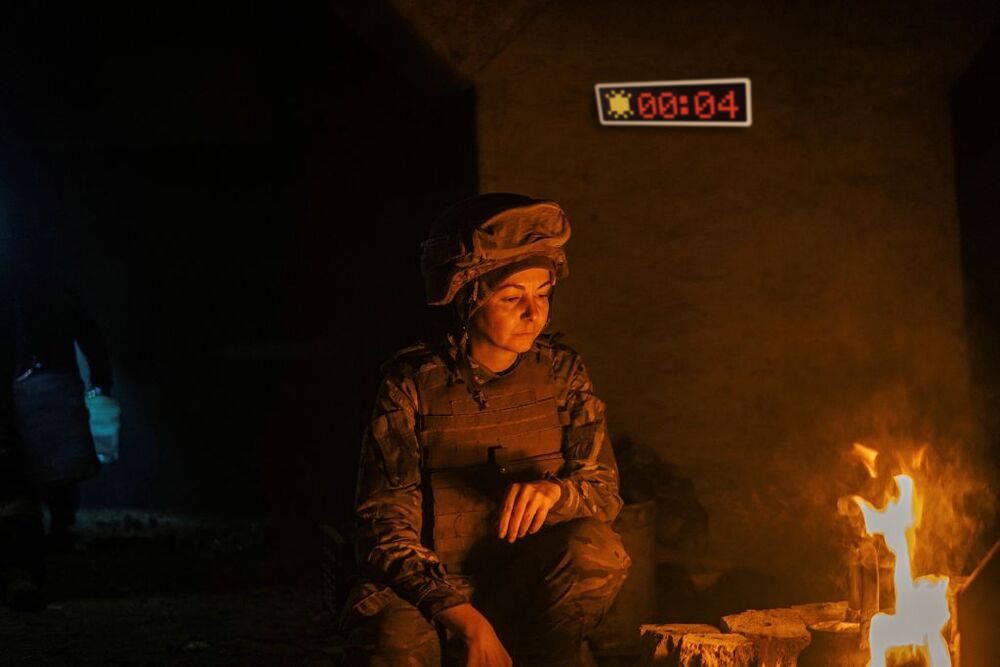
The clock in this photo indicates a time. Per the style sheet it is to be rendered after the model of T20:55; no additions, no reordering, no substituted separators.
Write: T00:04
